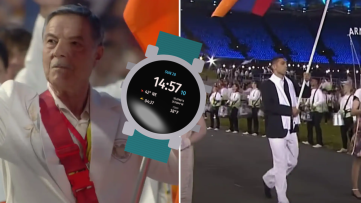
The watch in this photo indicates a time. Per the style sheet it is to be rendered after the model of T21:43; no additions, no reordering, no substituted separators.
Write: T14:57
